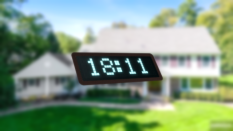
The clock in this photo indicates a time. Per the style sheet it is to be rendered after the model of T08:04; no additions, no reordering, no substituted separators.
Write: T18:11
